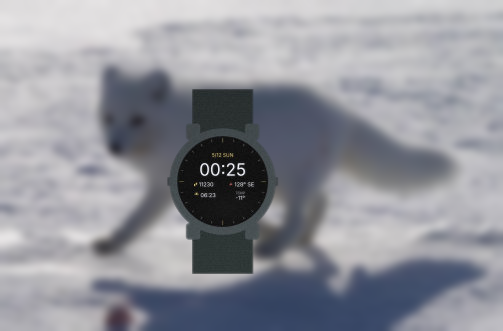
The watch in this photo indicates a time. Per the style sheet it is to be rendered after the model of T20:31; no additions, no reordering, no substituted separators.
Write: T00:25
